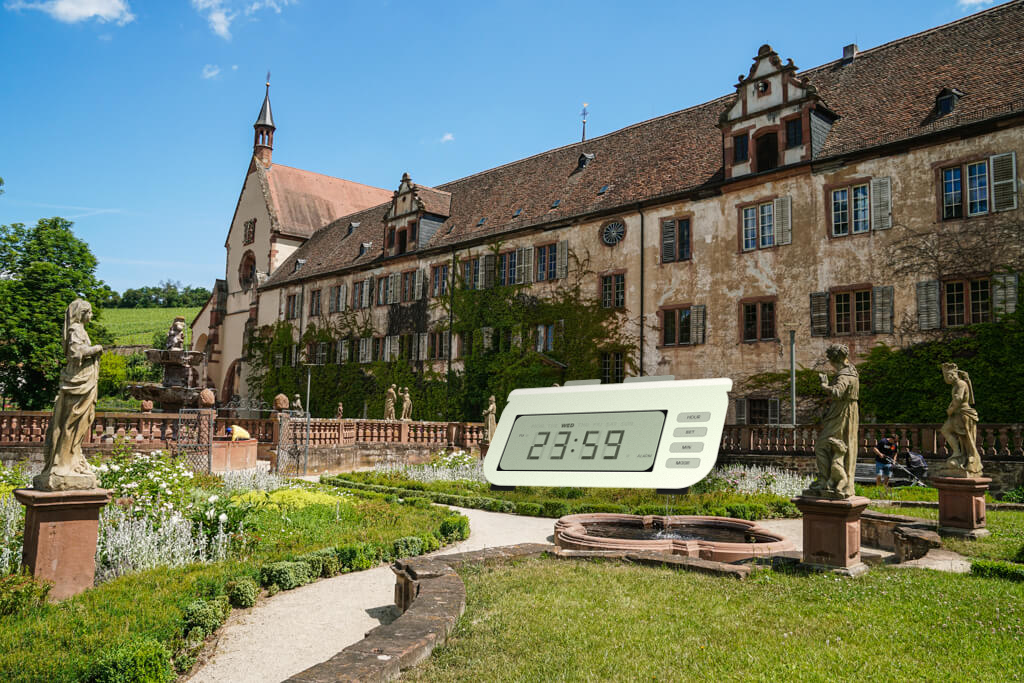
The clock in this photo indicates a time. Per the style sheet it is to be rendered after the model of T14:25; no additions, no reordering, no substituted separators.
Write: T23:59
